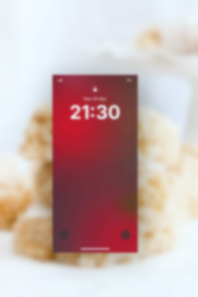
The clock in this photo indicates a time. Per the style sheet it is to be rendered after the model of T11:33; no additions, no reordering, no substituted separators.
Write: T21:30
